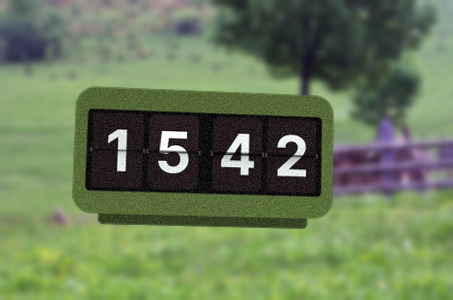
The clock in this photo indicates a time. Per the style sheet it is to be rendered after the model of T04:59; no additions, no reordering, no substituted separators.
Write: T15:42
